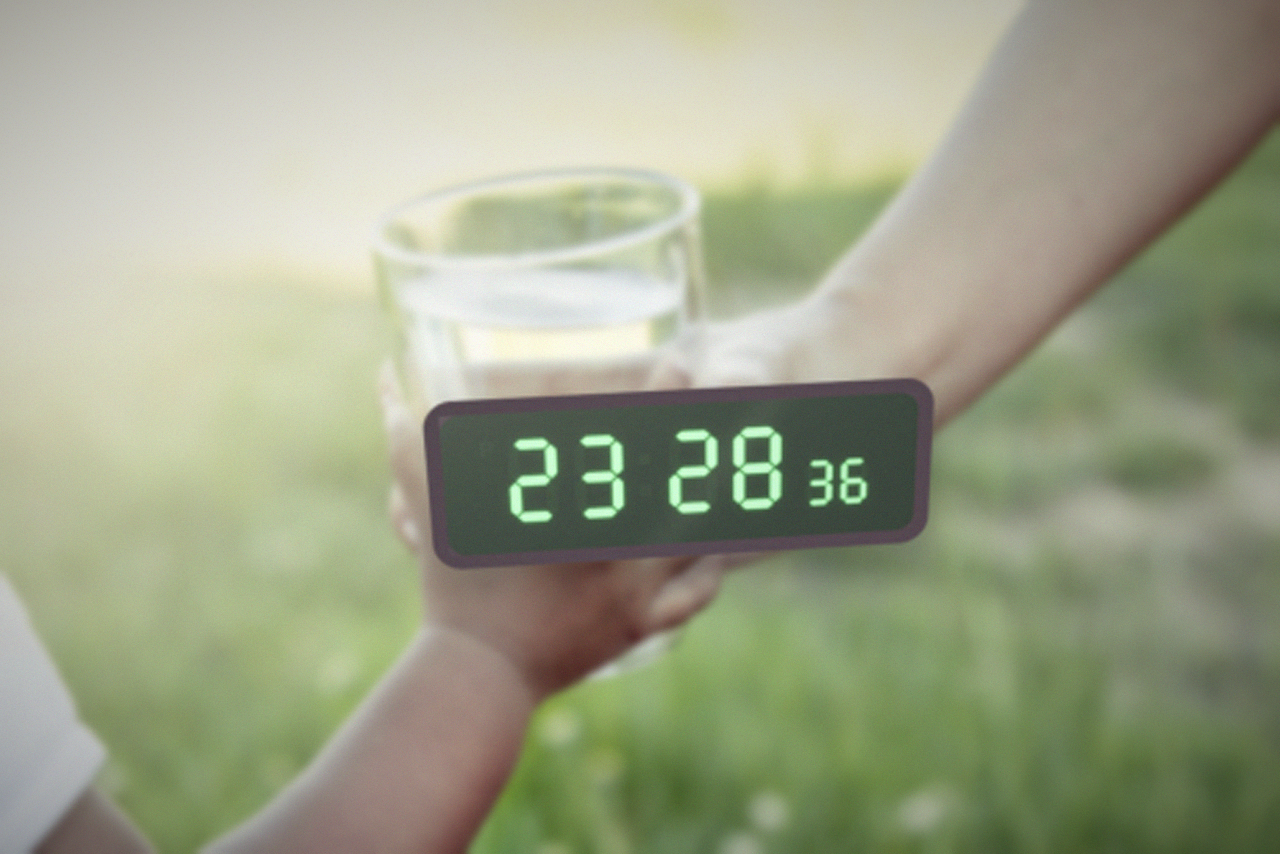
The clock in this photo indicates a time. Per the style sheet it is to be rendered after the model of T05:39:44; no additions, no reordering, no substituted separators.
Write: T23:28:36
